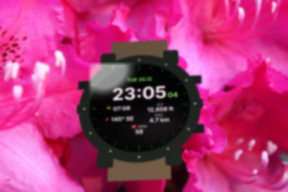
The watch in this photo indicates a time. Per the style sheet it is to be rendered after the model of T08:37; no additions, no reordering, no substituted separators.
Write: T23:05
